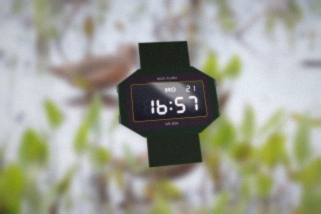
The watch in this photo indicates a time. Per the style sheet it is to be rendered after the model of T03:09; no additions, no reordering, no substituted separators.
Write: T16:57
